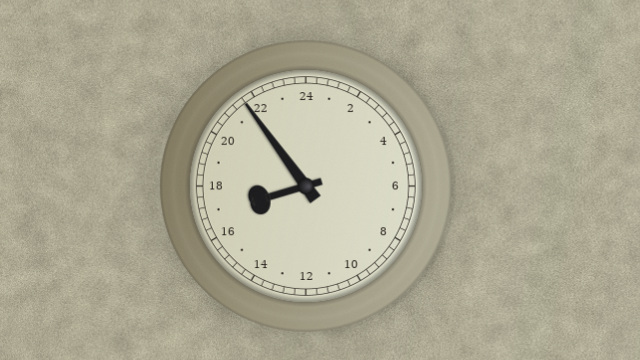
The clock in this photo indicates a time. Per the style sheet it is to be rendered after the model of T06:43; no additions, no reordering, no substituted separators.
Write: T16:54
